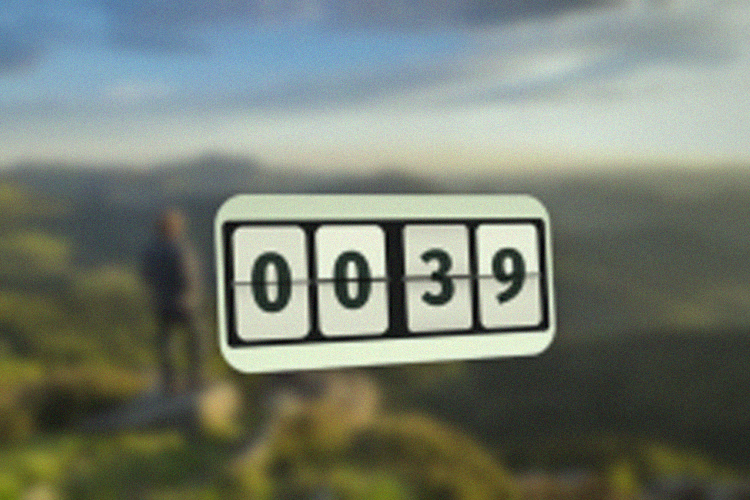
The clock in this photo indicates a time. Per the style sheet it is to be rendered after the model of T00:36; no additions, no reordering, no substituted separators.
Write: T00:39
